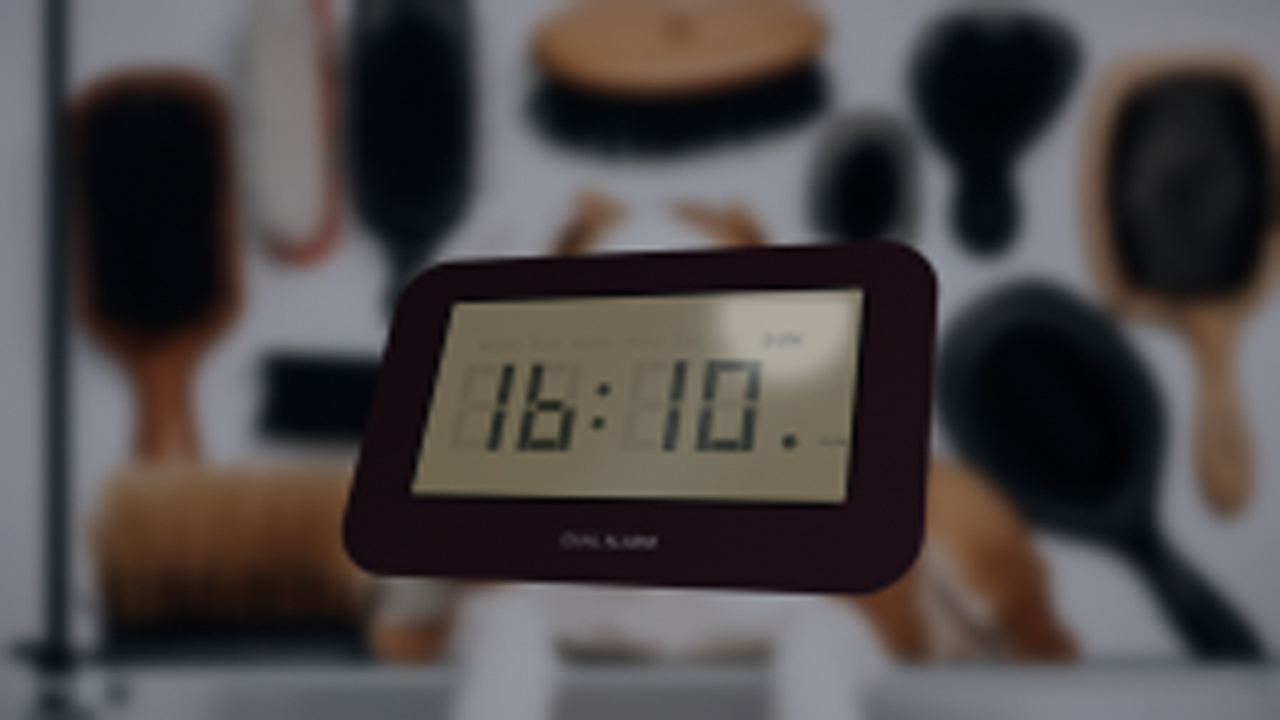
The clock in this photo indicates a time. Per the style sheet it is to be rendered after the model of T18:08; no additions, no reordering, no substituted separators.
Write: T16:10
